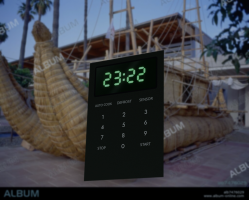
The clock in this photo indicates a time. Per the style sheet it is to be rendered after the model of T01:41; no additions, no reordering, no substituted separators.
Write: T23:22
